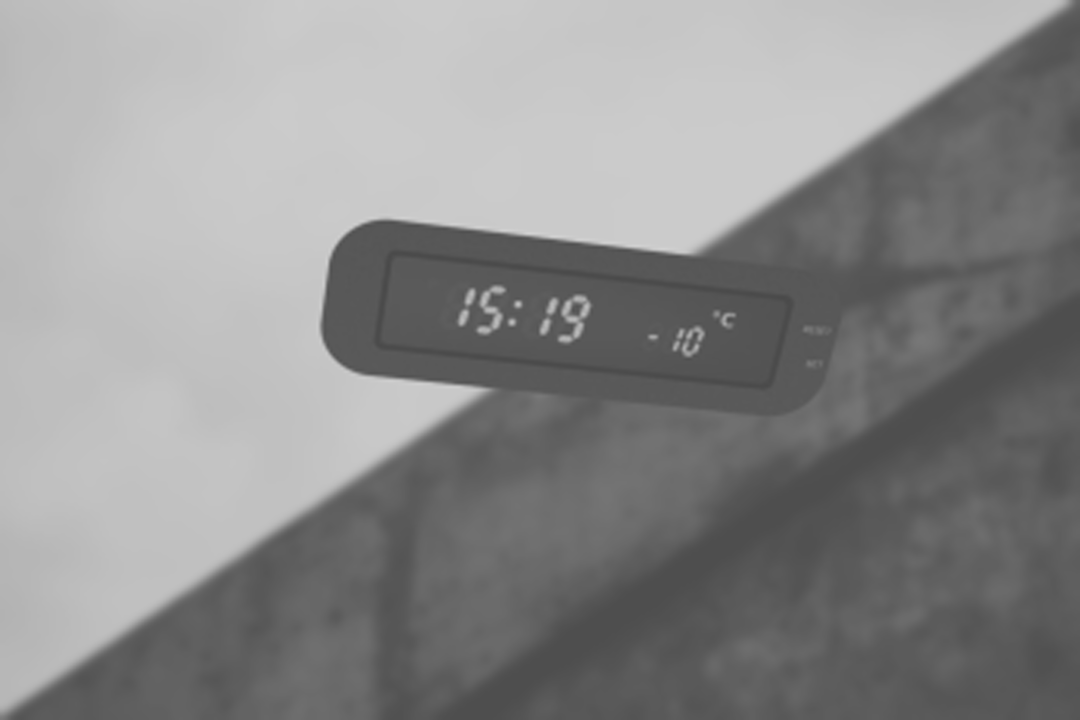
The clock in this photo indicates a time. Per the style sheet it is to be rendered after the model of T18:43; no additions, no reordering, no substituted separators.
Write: T15:19
